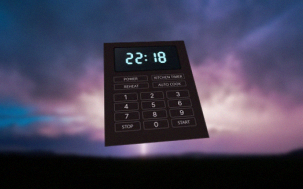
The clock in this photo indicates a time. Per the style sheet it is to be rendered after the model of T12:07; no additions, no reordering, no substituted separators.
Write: T22:18
